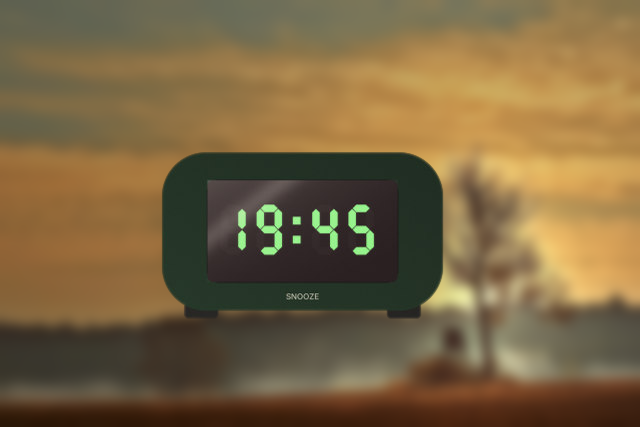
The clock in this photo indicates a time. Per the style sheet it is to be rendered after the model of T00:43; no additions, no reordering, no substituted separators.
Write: T19:45
